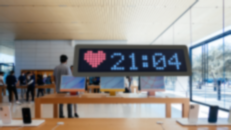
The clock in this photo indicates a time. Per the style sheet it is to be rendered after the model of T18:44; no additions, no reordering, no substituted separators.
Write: T21:04
